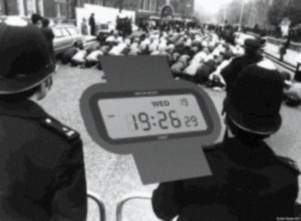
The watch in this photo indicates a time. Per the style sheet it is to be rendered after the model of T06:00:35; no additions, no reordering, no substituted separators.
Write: T19:26:29
